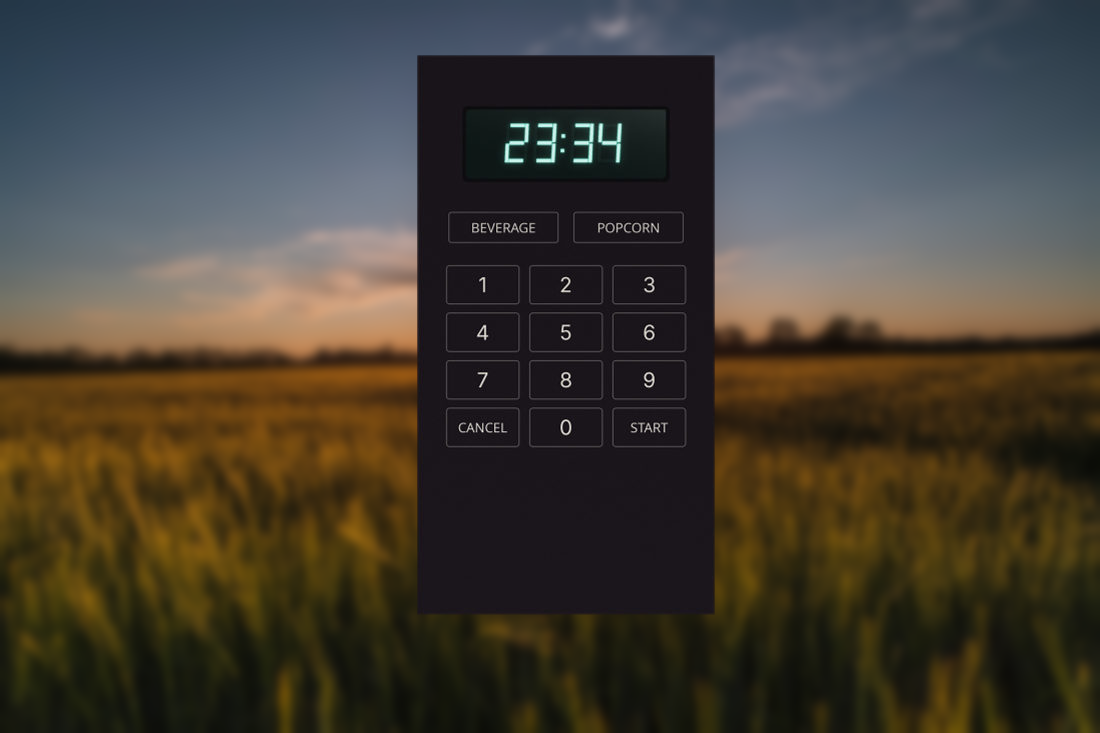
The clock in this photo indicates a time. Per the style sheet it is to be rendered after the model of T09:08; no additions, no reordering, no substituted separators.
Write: T23:34
